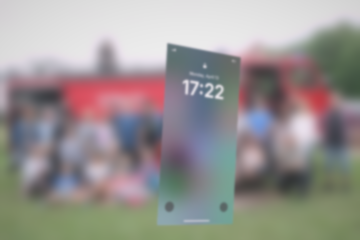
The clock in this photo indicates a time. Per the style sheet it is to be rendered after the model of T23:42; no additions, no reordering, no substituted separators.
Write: T17:22
